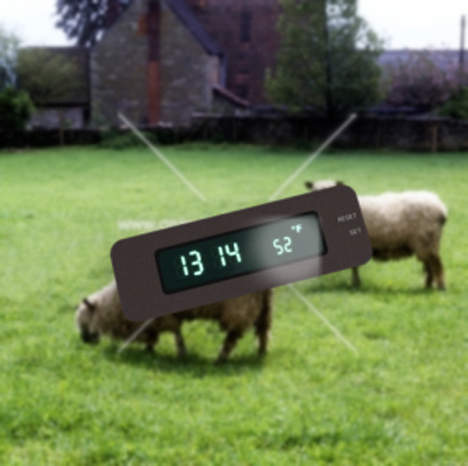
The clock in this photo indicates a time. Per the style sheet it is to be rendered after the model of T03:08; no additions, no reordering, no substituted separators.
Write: T13:14
